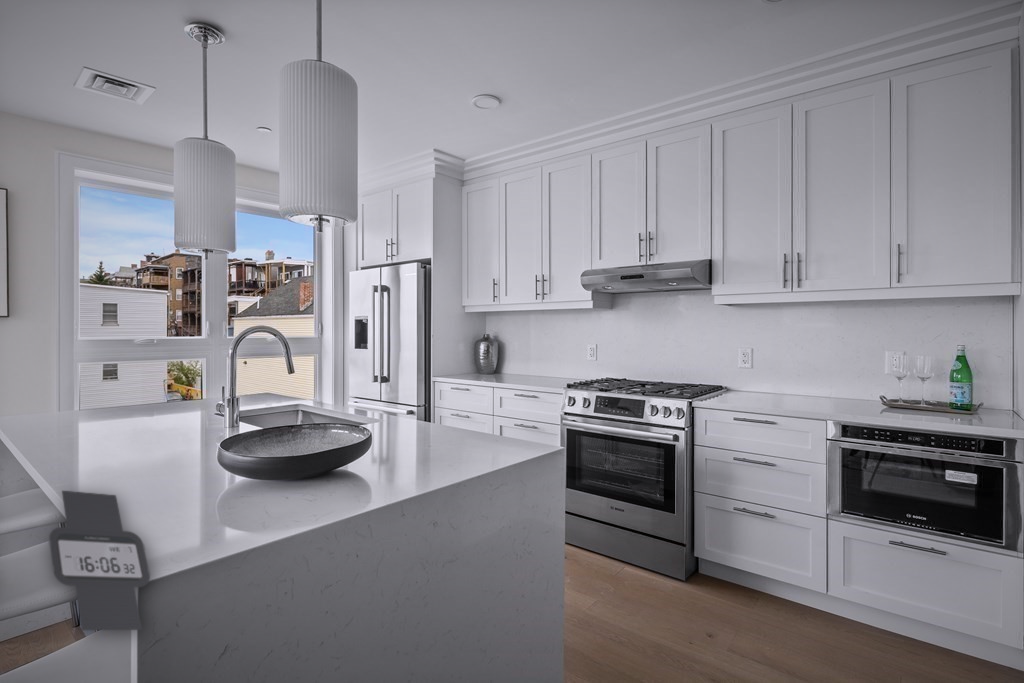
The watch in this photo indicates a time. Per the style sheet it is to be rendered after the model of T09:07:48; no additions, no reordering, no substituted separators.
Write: T16:06:32
